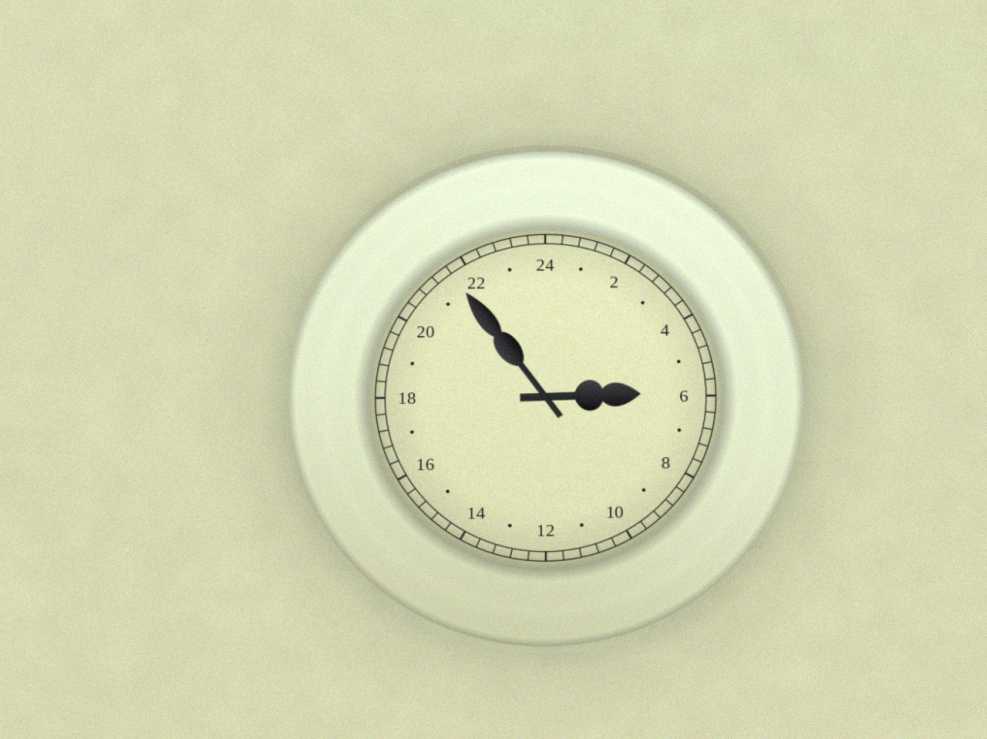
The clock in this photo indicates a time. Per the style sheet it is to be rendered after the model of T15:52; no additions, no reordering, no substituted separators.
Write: T05:54
